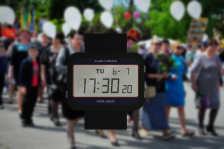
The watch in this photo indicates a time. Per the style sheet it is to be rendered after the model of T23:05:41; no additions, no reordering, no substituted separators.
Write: T17:30:20
